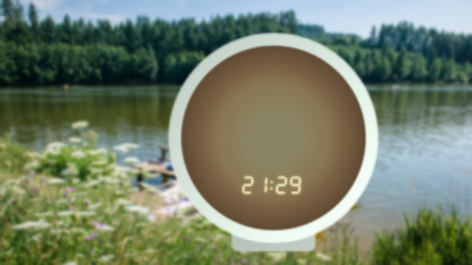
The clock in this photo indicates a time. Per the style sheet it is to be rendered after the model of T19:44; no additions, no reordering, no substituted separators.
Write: T21:29
